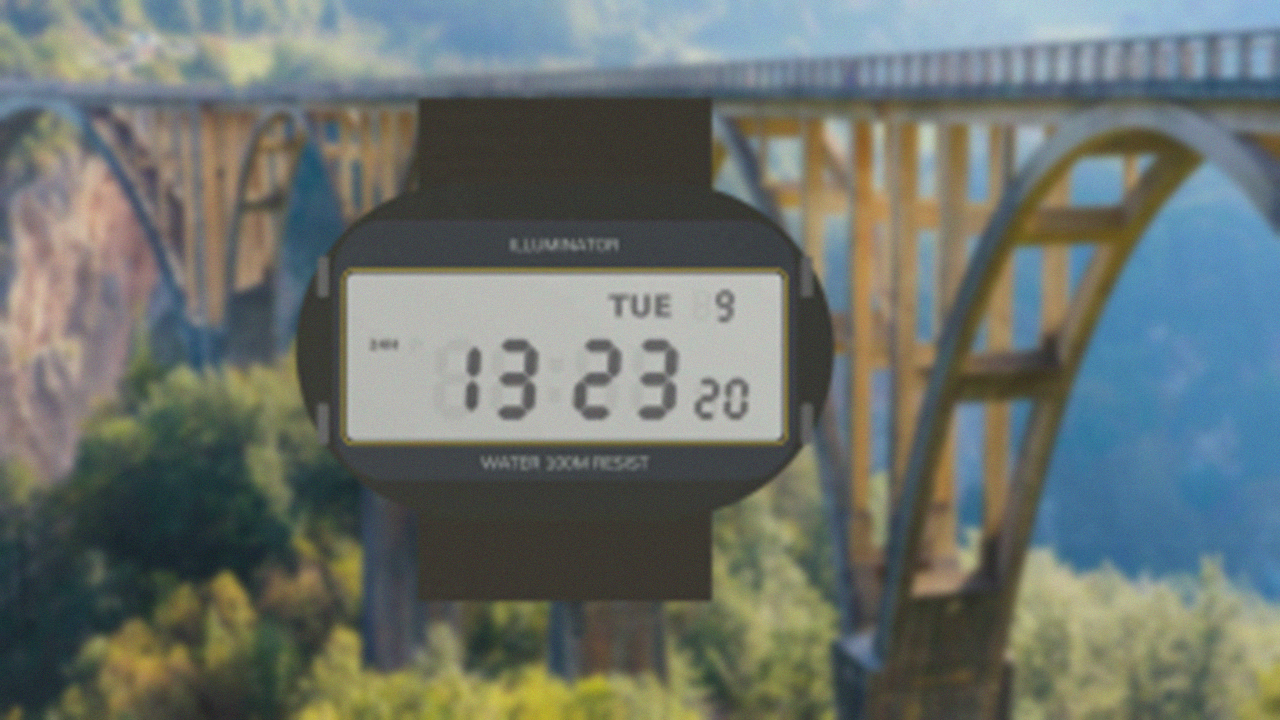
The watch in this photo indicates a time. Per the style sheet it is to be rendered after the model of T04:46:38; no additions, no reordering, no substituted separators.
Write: T13:23:20
